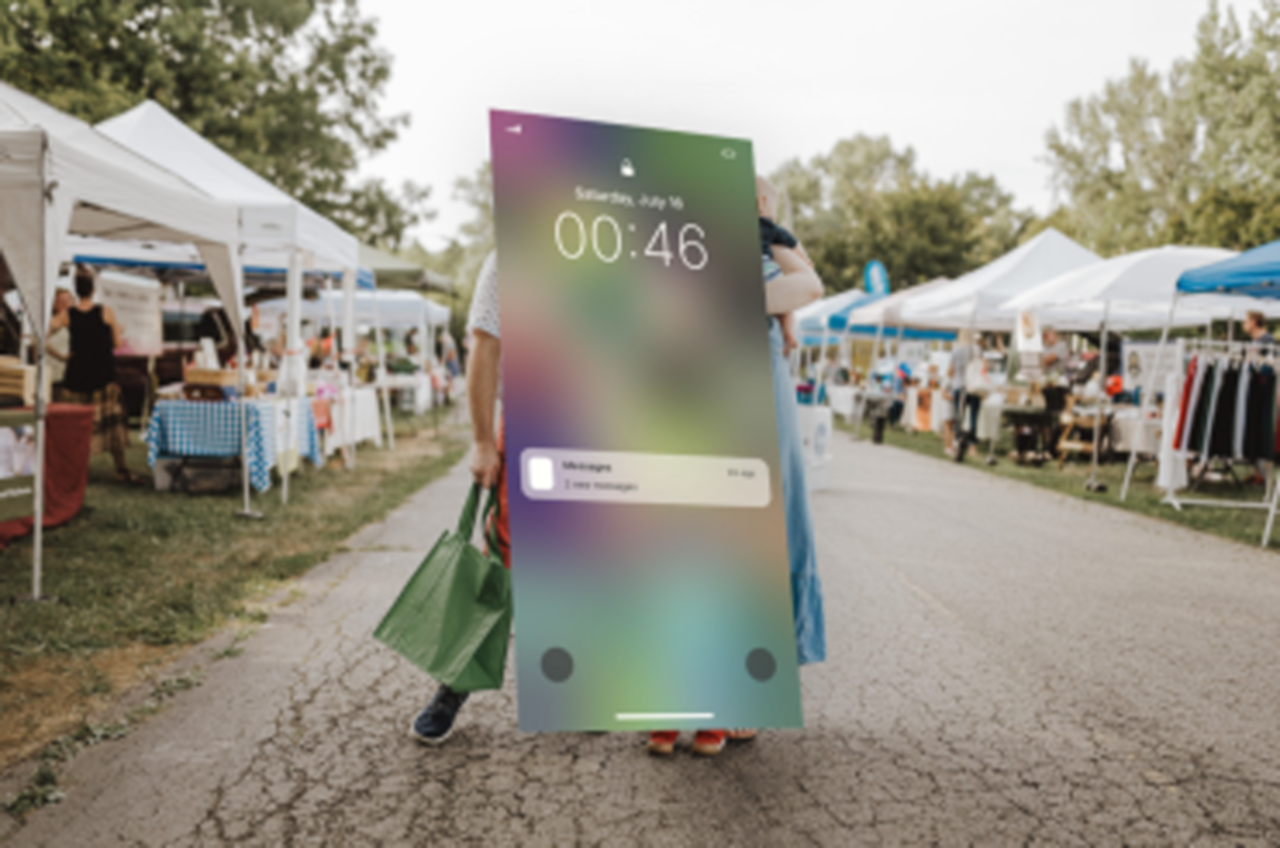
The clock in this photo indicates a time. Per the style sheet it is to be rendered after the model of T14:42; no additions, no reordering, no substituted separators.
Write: T00:46
